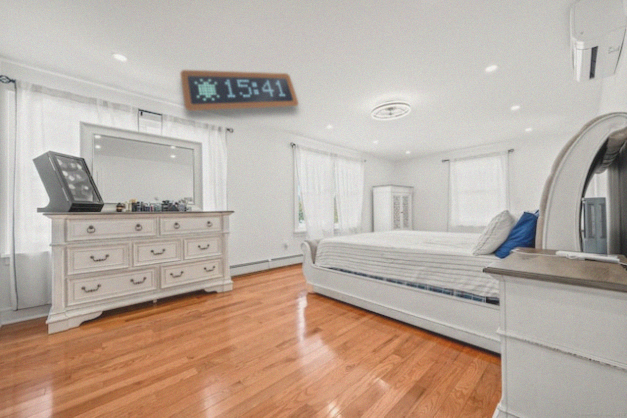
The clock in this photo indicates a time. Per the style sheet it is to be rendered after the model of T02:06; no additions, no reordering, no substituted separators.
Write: T15:41
